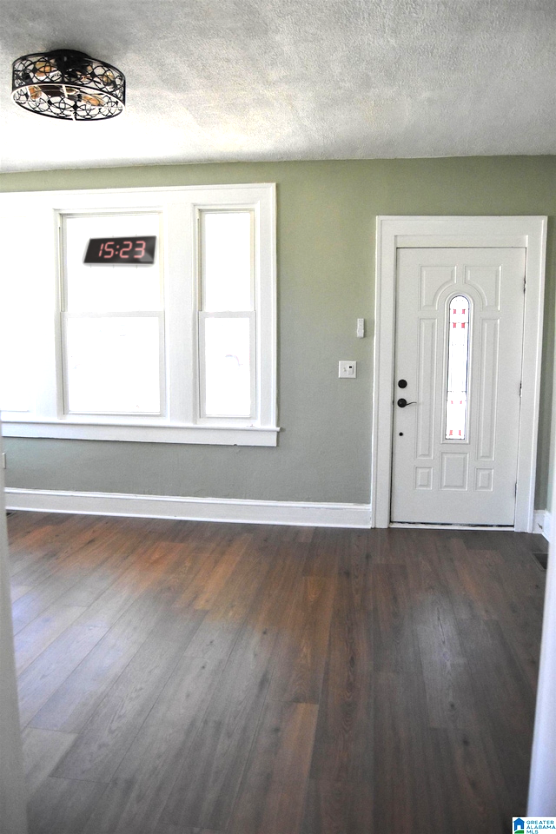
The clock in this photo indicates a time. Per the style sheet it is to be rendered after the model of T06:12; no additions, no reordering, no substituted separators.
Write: T15:23
